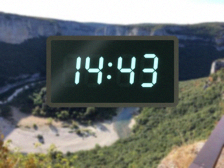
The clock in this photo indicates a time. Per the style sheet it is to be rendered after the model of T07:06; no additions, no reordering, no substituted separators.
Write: T14:43
